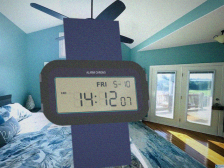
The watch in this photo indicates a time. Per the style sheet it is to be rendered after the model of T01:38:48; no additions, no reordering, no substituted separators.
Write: T14:12:07
